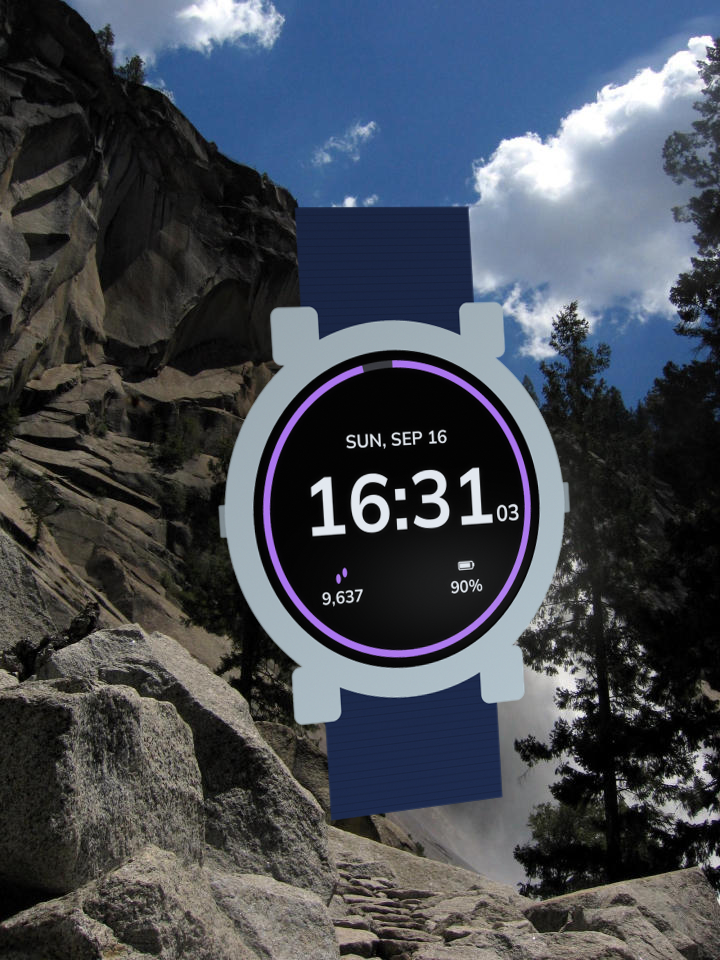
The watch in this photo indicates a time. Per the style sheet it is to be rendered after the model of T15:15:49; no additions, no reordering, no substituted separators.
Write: T16:31:03
